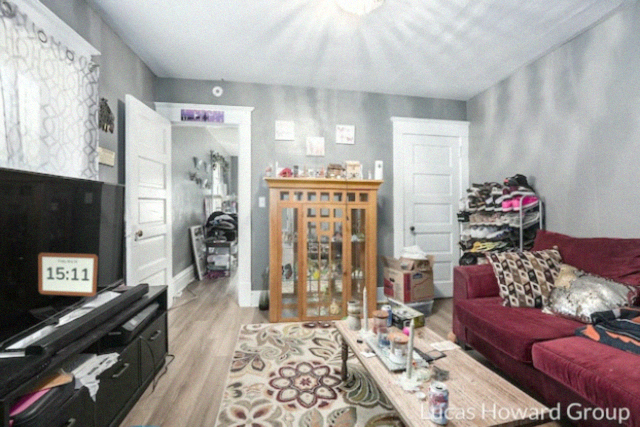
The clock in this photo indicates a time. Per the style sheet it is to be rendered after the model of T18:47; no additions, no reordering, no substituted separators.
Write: T15:11
